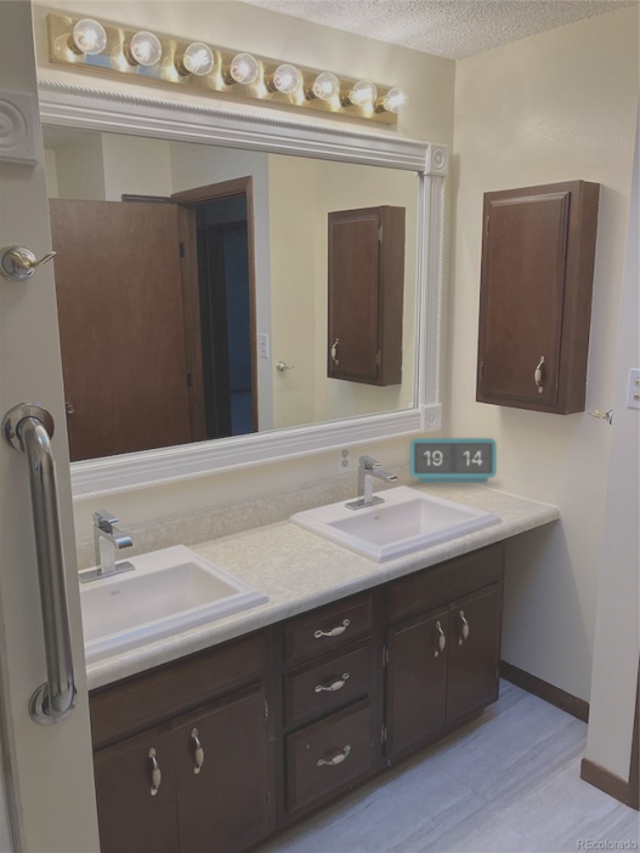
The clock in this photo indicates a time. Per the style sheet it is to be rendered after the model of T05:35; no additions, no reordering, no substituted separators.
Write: T19:14
